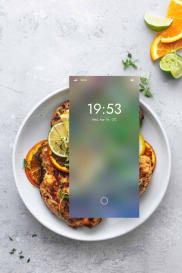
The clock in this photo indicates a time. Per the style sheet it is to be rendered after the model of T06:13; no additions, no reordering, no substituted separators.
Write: T19:53
